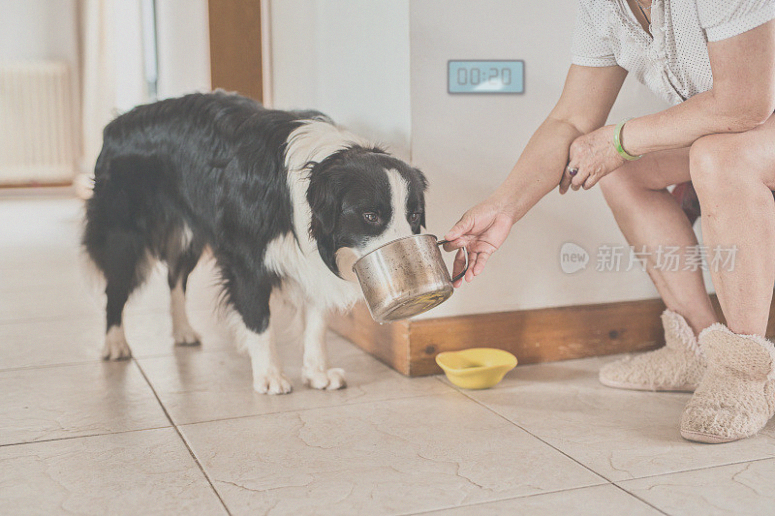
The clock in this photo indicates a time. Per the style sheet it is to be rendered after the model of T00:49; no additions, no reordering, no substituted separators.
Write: T00:20
